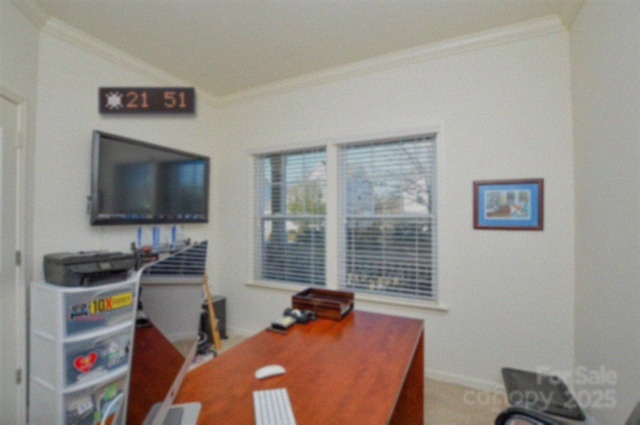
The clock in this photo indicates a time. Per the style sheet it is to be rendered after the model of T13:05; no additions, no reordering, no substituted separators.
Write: T21:51
